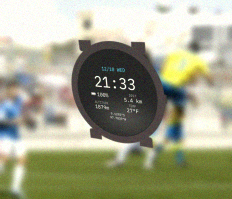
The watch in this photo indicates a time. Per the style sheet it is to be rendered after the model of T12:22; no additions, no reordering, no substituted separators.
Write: T21:33
